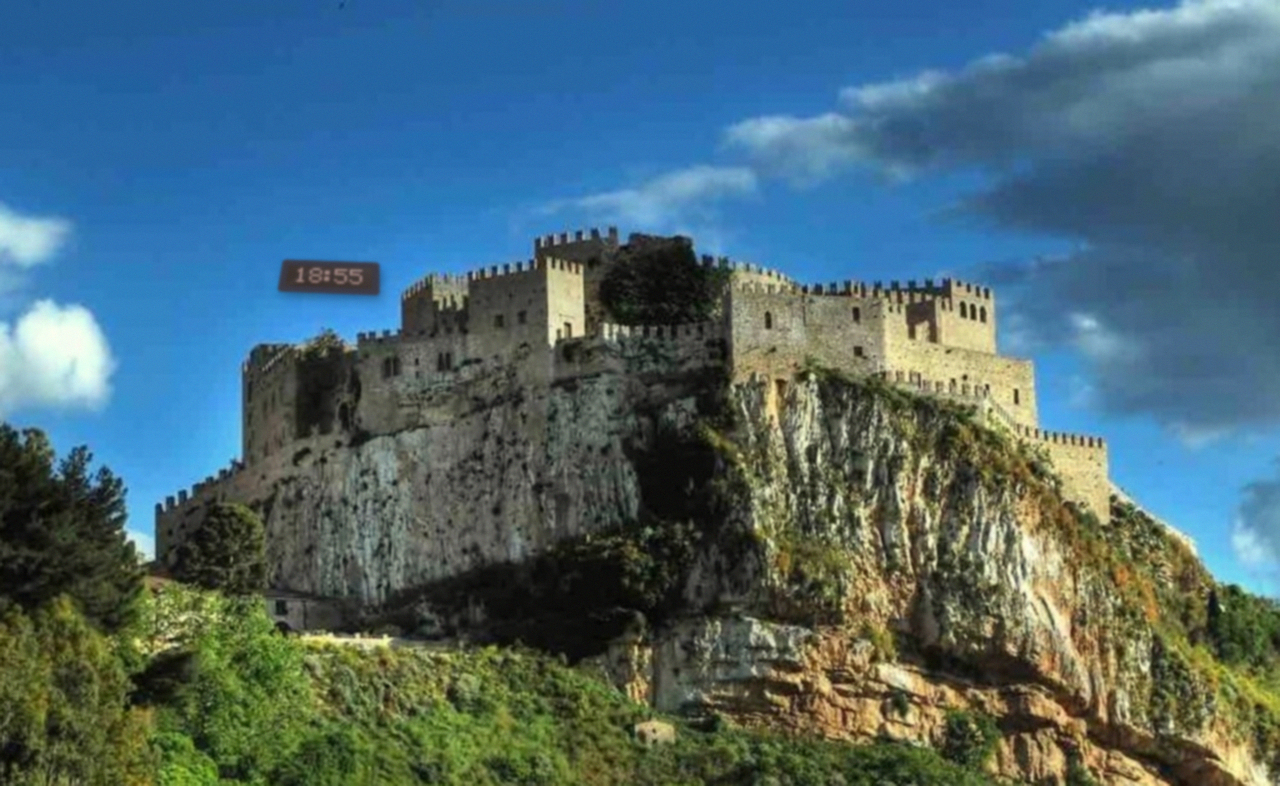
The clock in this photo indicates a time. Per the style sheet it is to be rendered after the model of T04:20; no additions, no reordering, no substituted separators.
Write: T18:55
